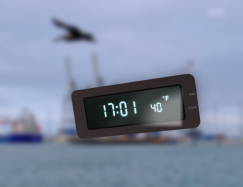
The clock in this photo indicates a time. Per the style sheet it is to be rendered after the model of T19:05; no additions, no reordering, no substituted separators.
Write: T17:01
